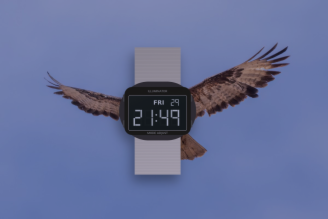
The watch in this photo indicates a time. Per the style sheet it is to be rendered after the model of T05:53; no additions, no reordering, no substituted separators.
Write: T21:49
